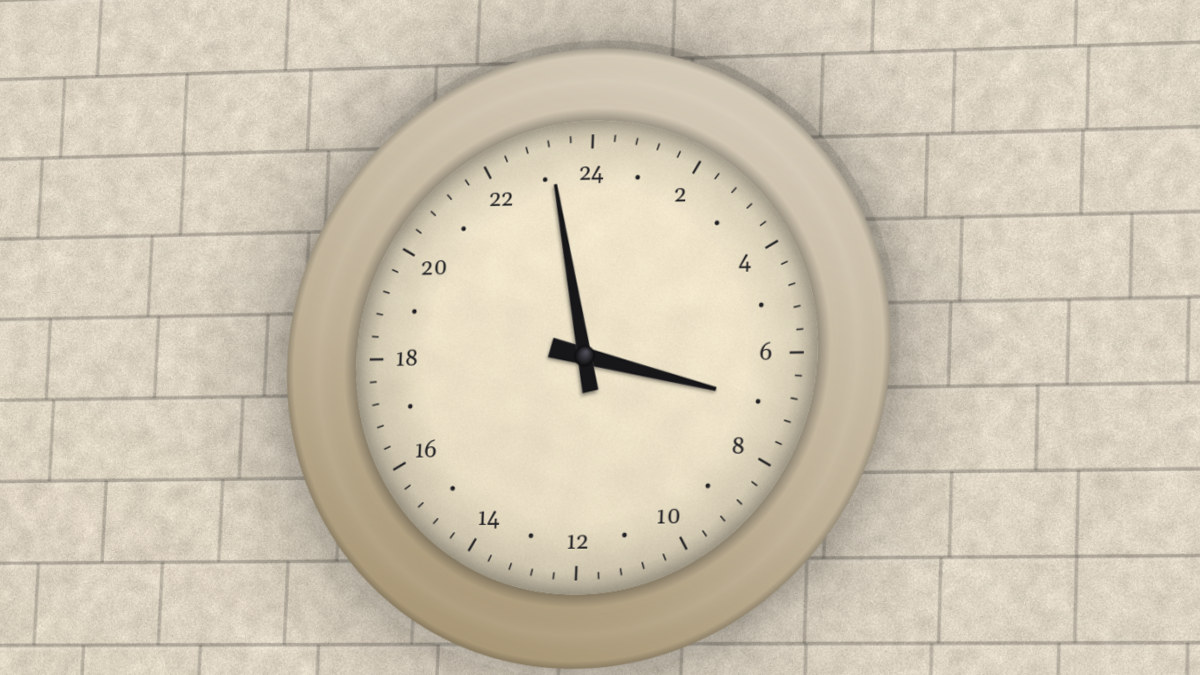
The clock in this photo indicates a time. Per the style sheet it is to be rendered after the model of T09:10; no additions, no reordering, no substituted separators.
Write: T06:58
